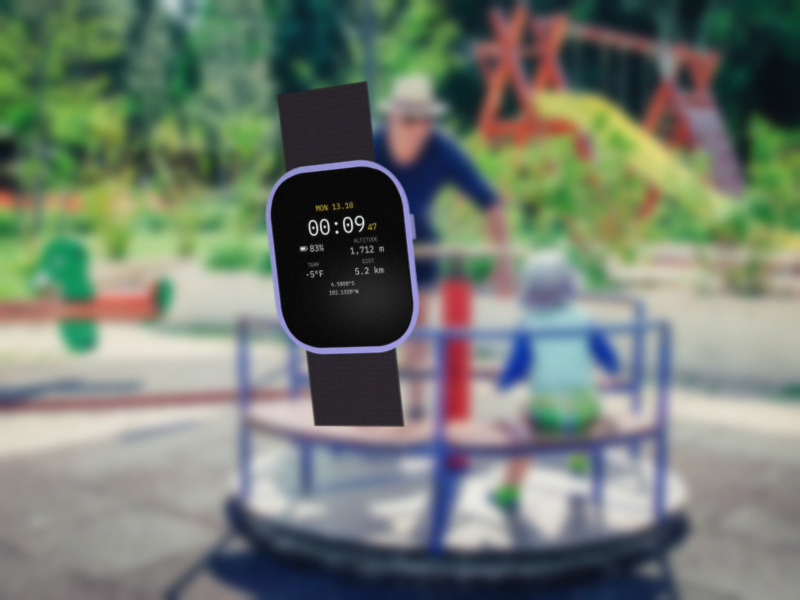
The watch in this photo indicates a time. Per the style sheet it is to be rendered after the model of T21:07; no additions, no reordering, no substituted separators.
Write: T00:09
